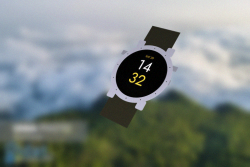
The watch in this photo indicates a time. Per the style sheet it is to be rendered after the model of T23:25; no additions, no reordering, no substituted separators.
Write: T14:32
